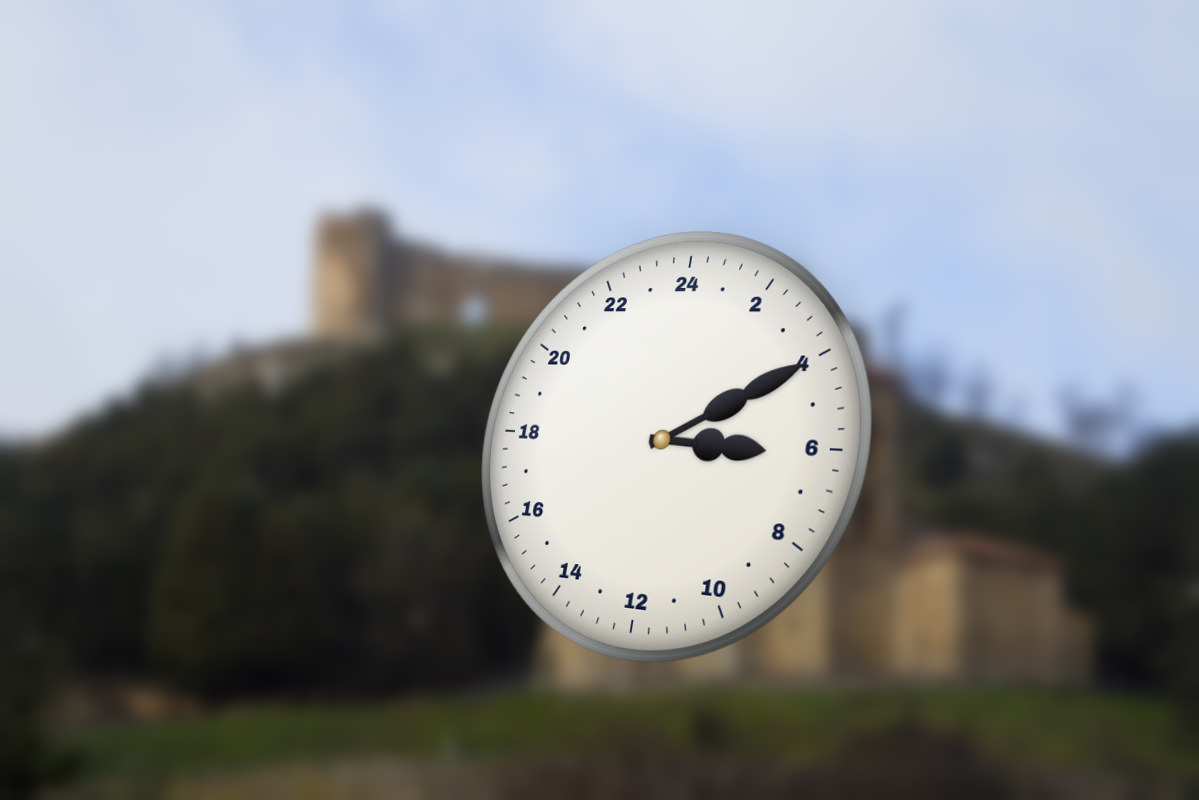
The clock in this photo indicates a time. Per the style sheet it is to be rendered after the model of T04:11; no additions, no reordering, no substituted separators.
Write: T06:10
